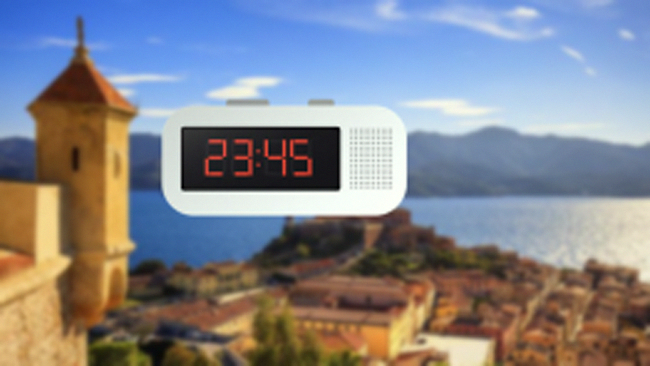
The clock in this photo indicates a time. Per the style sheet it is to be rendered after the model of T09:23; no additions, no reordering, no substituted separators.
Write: T23:45
